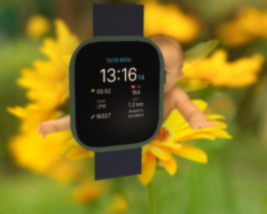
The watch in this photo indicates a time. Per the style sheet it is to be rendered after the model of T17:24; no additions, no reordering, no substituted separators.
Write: T13:16
